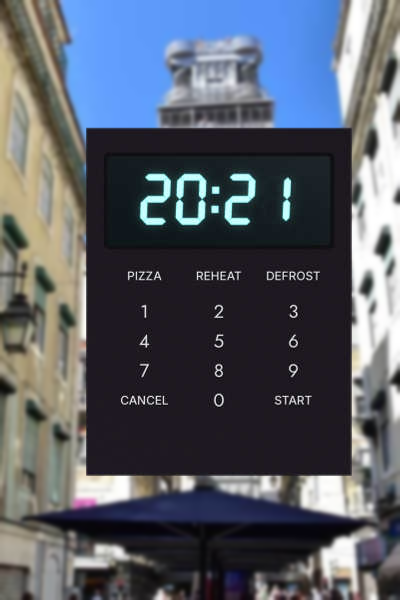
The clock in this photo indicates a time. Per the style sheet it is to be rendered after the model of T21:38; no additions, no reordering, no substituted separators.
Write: T20:21
